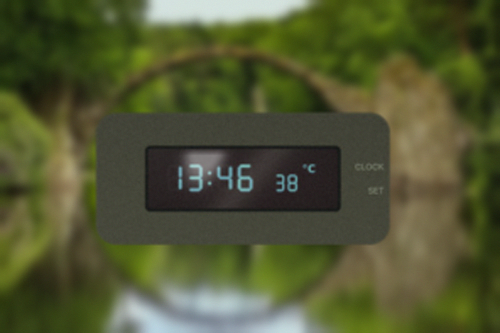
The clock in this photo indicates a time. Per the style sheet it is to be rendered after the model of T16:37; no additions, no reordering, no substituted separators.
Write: T13:46
